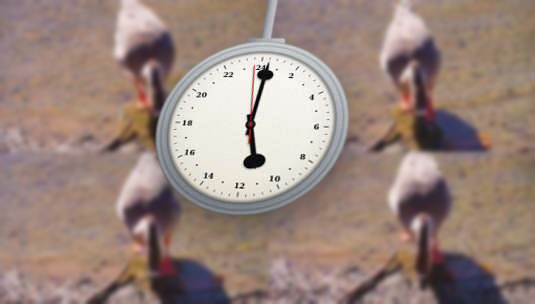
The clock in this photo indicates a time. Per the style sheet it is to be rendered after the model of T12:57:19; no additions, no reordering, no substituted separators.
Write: T11:00:59
